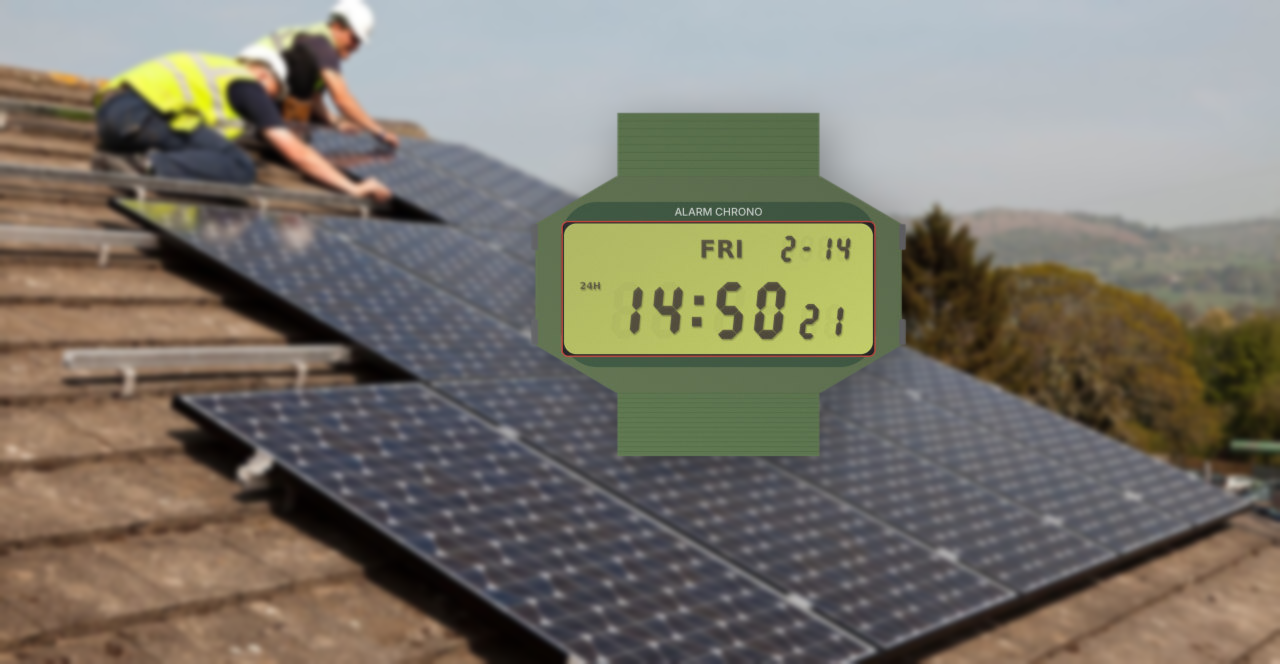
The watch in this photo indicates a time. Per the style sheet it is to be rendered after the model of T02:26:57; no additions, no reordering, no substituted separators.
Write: T14:50:21
